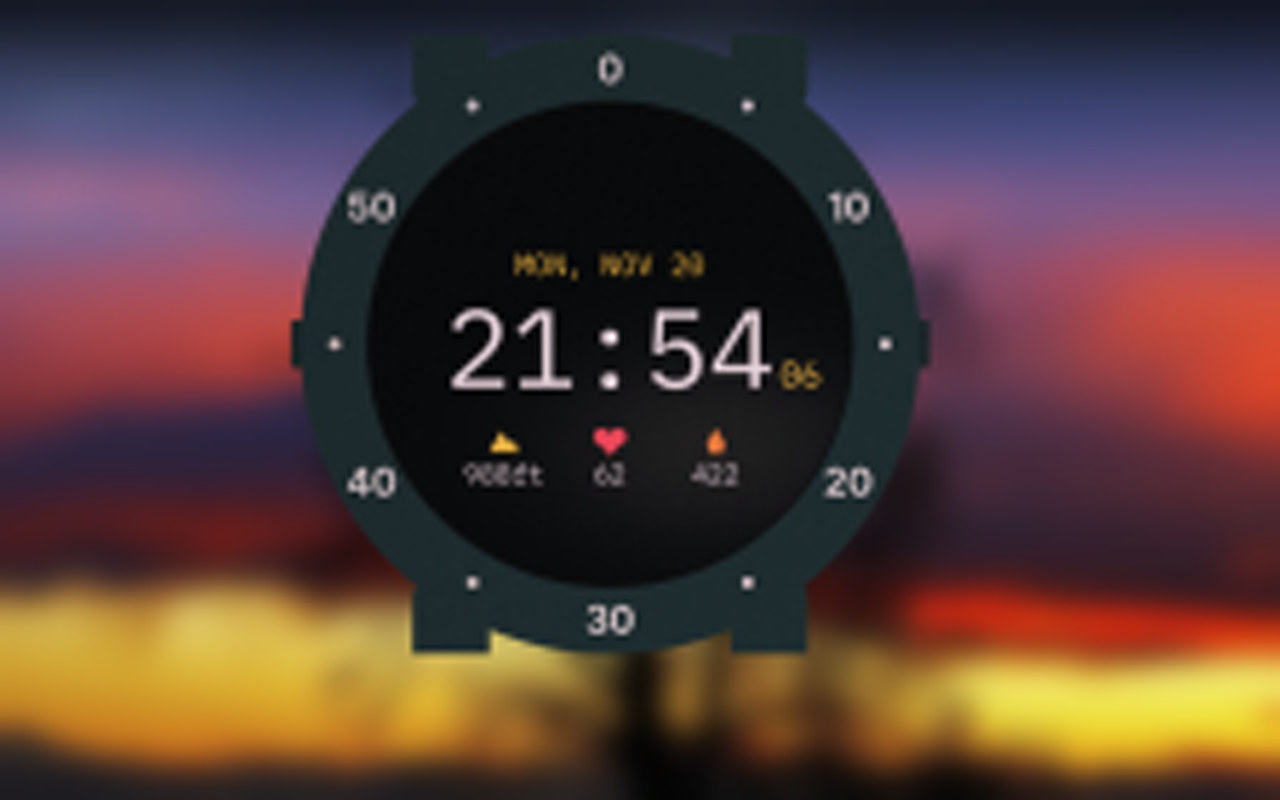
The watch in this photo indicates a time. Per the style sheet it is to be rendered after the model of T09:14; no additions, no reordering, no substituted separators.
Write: T21:54
